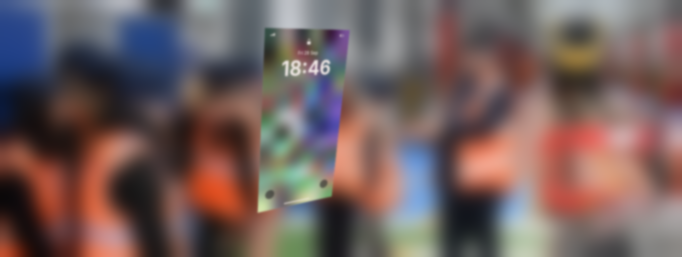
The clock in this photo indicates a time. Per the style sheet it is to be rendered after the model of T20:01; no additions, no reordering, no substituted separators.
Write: T18:46
